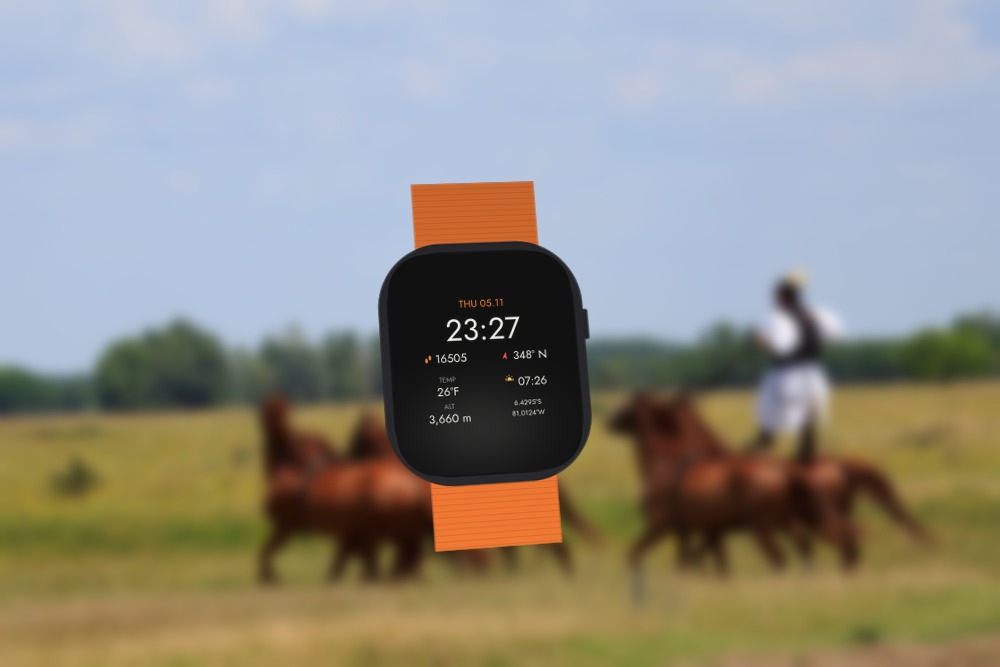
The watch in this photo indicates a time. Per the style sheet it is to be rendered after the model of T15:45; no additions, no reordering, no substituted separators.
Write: T23:27
